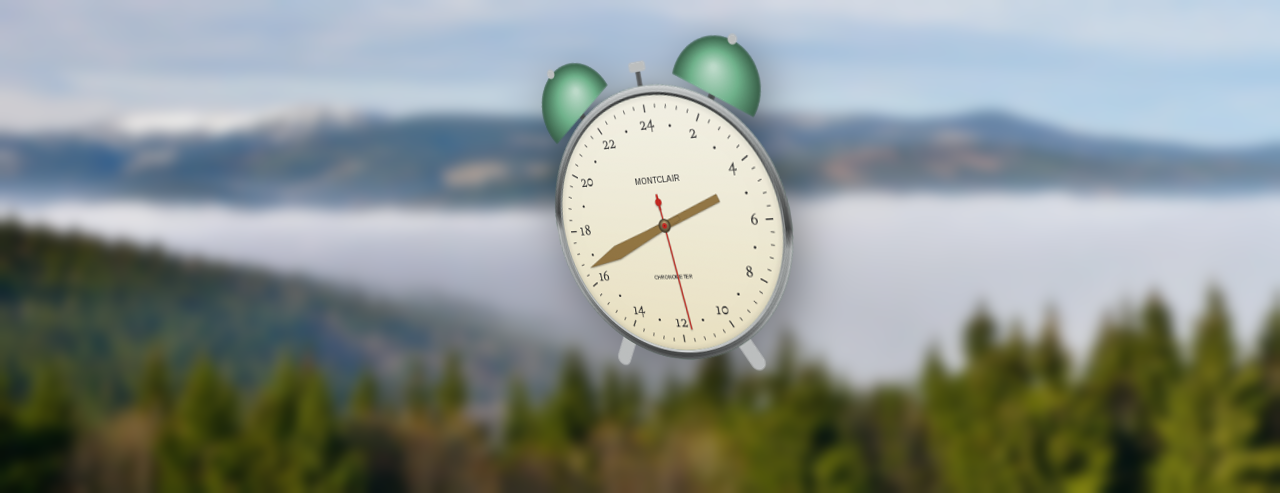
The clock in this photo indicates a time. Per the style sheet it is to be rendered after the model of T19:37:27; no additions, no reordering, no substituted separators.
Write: T04:41:29
